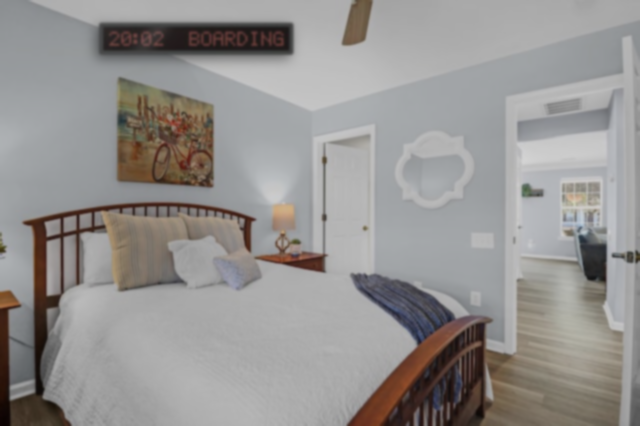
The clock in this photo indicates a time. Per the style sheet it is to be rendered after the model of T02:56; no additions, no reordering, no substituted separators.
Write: T20:02
